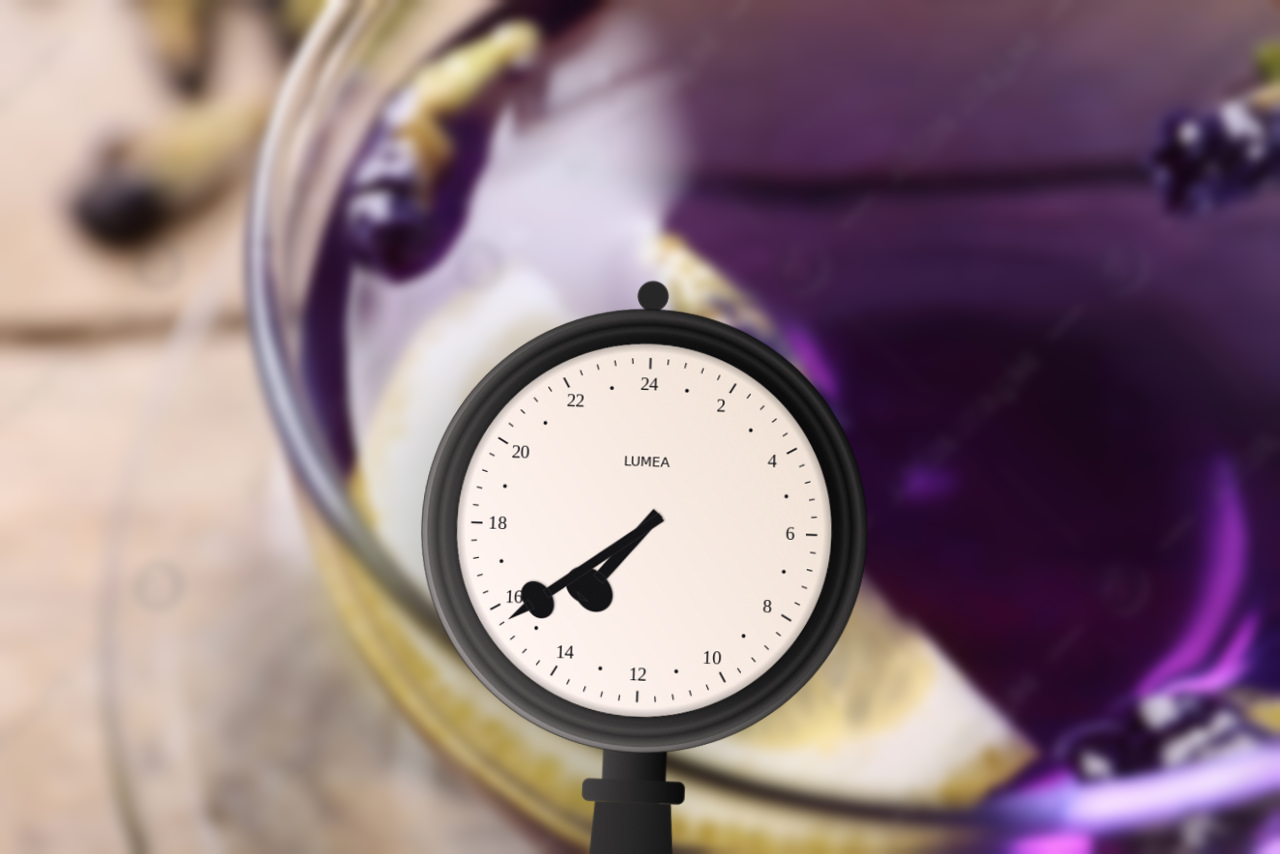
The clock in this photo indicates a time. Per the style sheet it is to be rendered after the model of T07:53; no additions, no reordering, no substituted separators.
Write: T14:39
